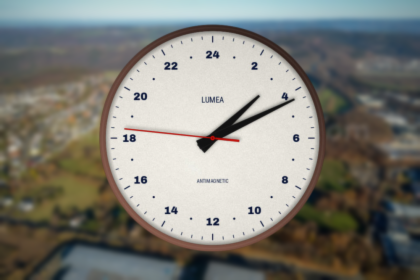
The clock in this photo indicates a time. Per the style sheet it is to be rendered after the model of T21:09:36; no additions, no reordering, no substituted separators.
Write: T03:10:46
